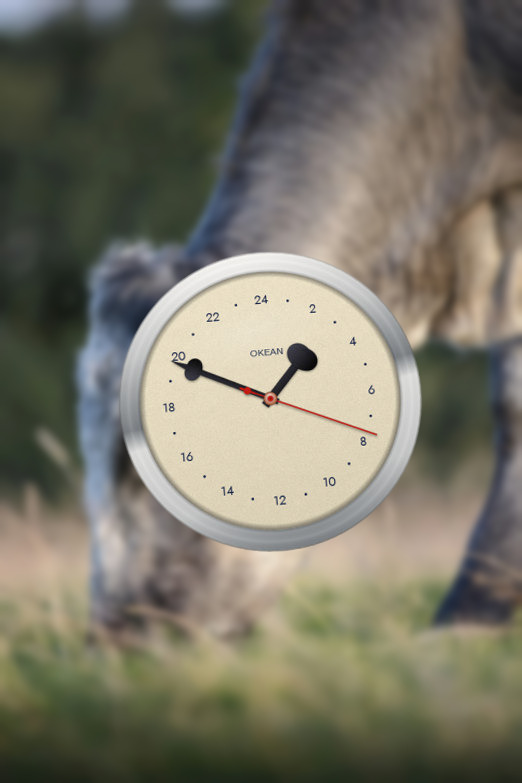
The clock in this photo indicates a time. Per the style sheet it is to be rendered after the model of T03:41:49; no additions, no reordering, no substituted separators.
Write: T02:49:19
